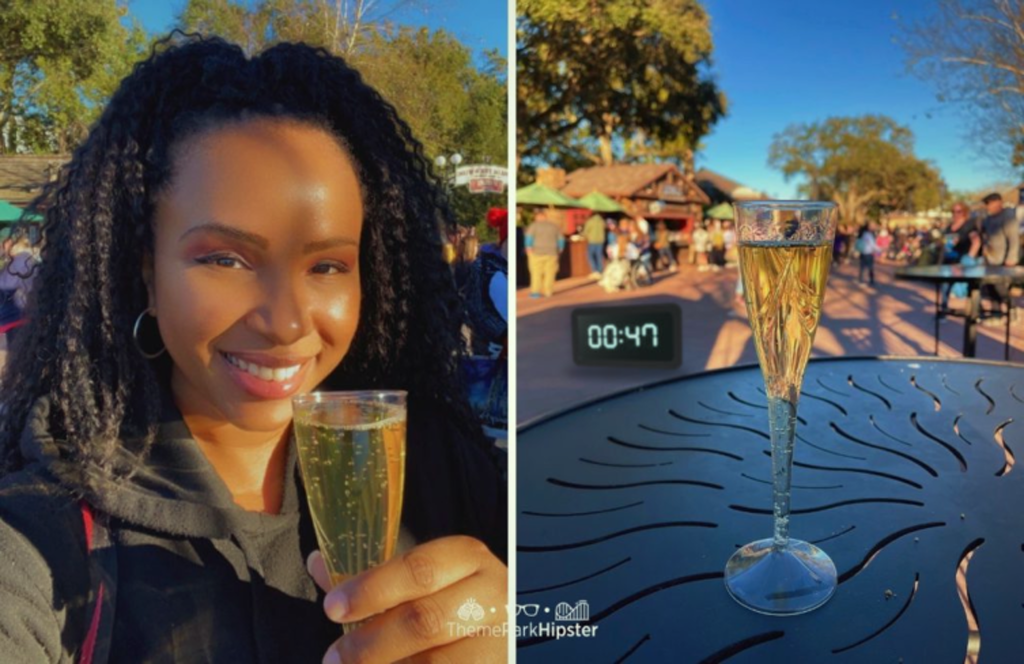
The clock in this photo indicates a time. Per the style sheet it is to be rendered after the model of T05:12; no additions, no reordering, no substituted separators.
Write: T00:47
